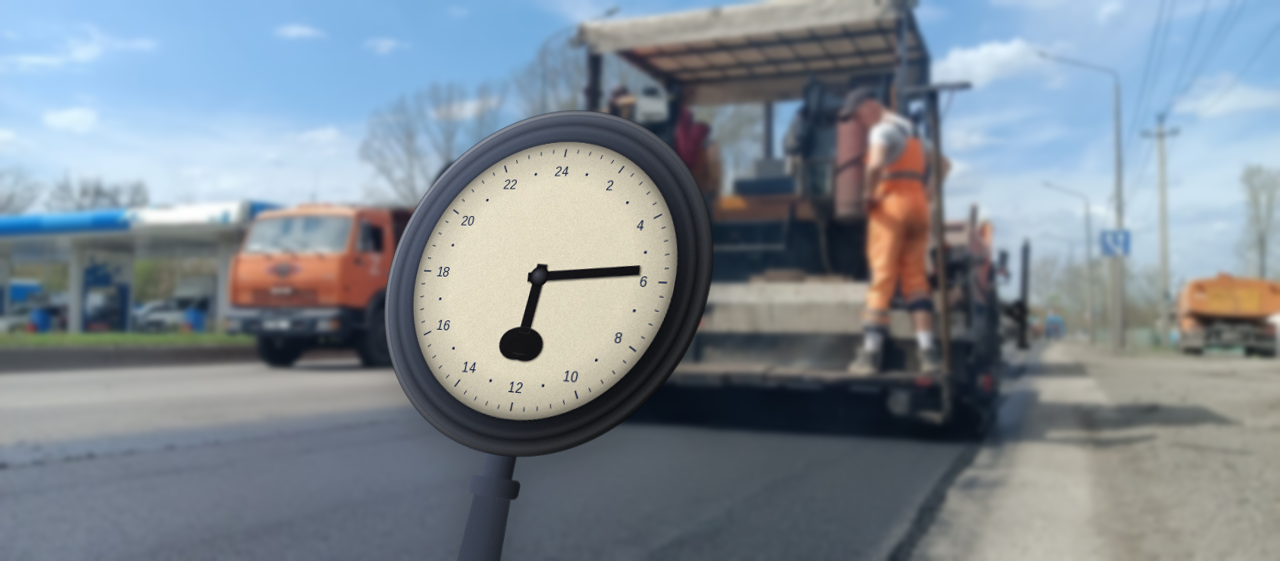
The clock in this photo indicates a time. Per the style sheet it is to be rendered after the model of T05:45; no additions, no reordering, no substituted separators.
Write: T12:14
